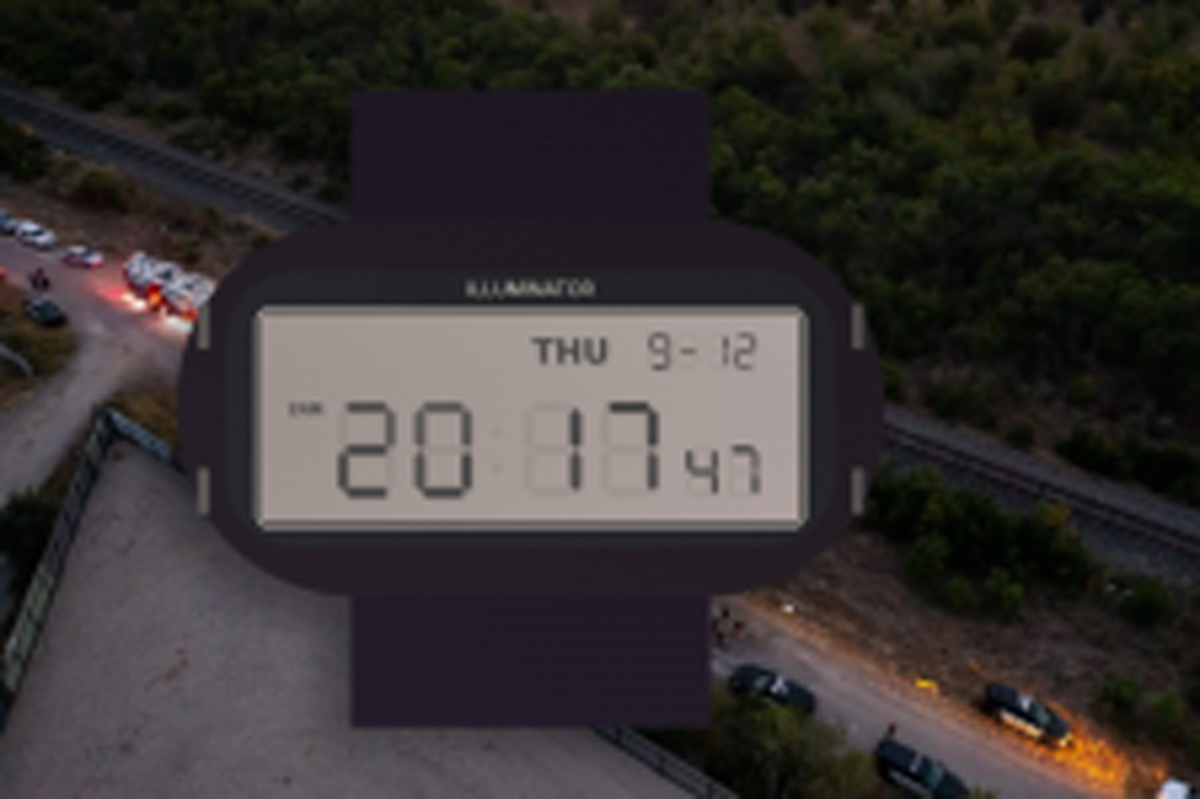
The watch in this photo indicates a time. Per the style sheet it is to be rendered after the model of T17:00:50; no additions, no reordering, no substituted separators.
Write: T20:17:47
